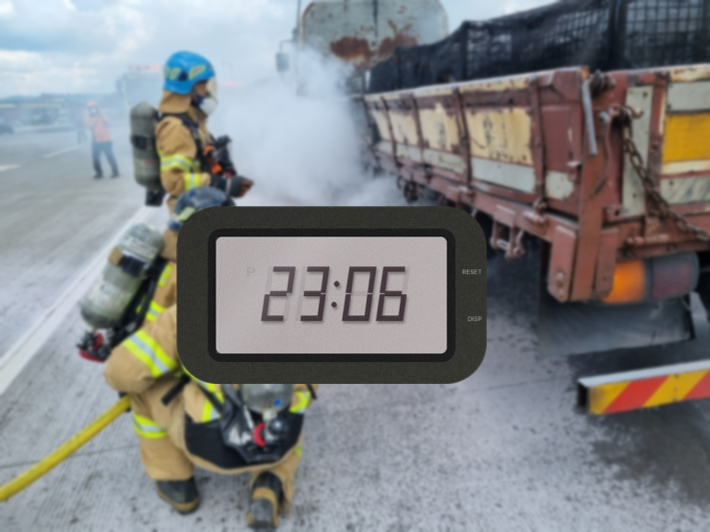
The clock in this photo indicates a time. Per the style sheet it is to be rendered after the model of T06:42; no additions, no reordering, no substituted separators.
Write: T23:06
